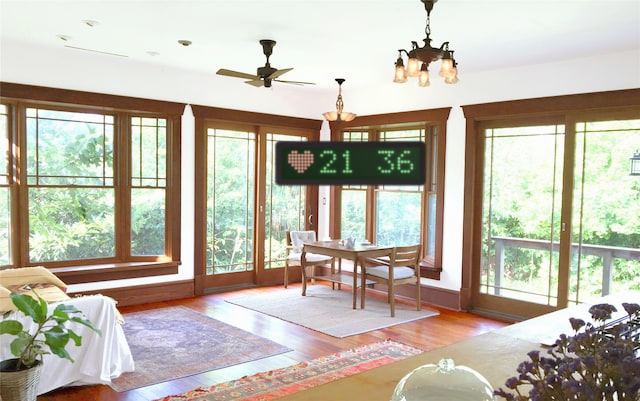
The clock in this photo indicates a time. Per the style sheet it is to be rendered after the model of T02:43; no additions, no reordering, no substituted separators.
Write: T21:36
